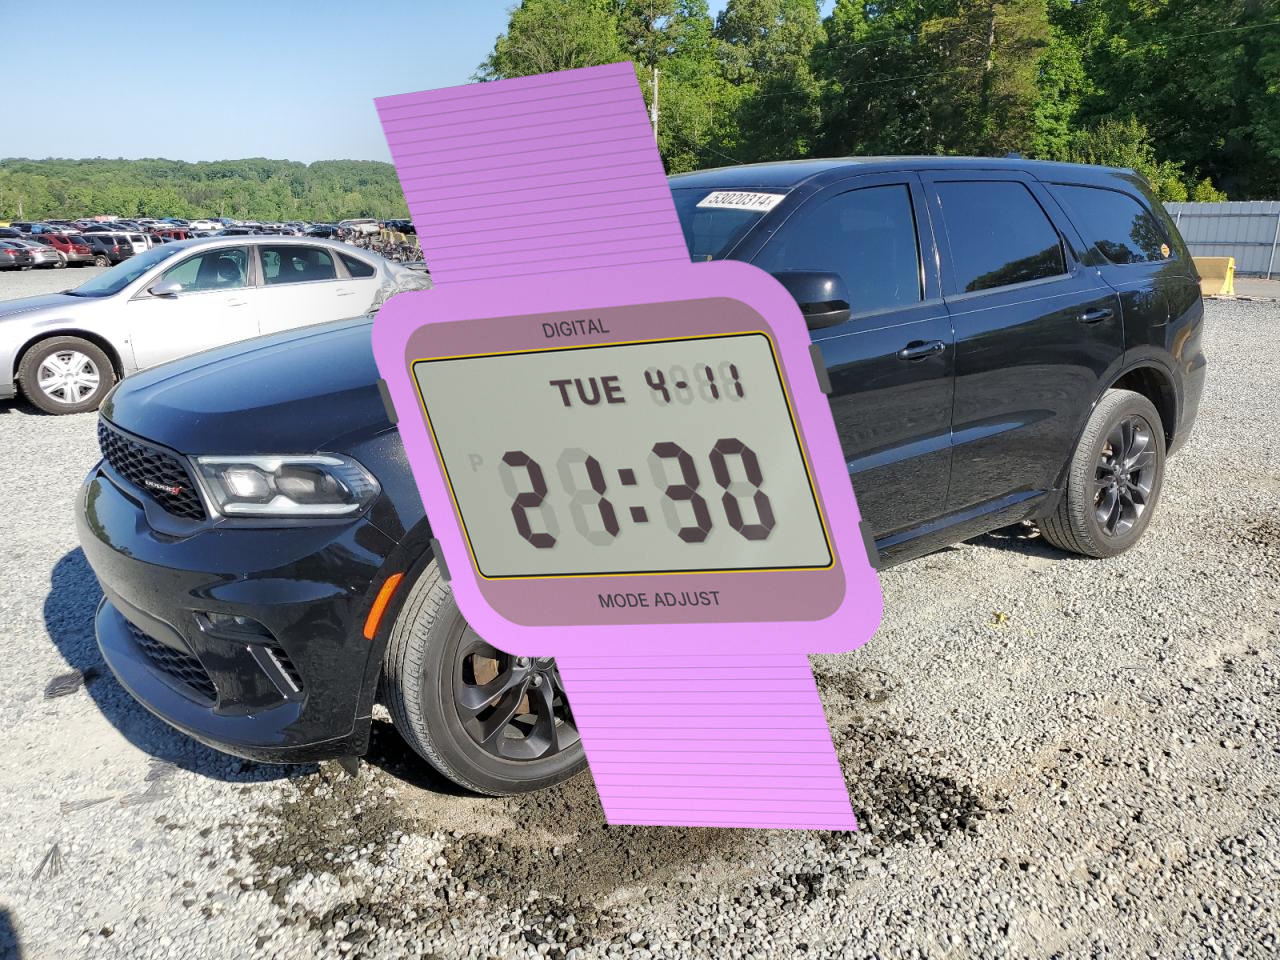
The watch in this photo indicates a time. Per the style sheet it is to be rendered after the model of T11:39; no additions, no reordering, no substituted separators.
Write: T21:30
